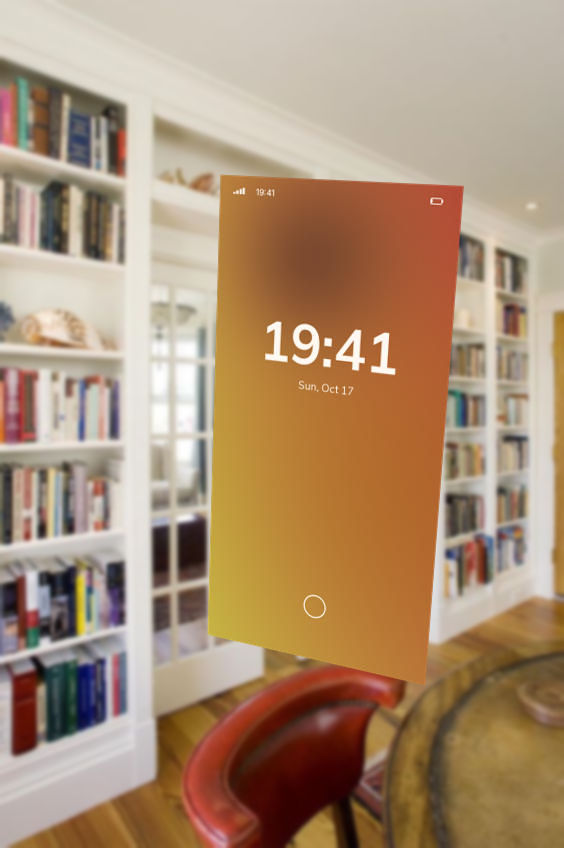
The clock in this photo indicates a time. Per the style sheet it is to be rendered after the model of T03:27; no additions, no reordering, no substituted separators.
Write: T19:41
